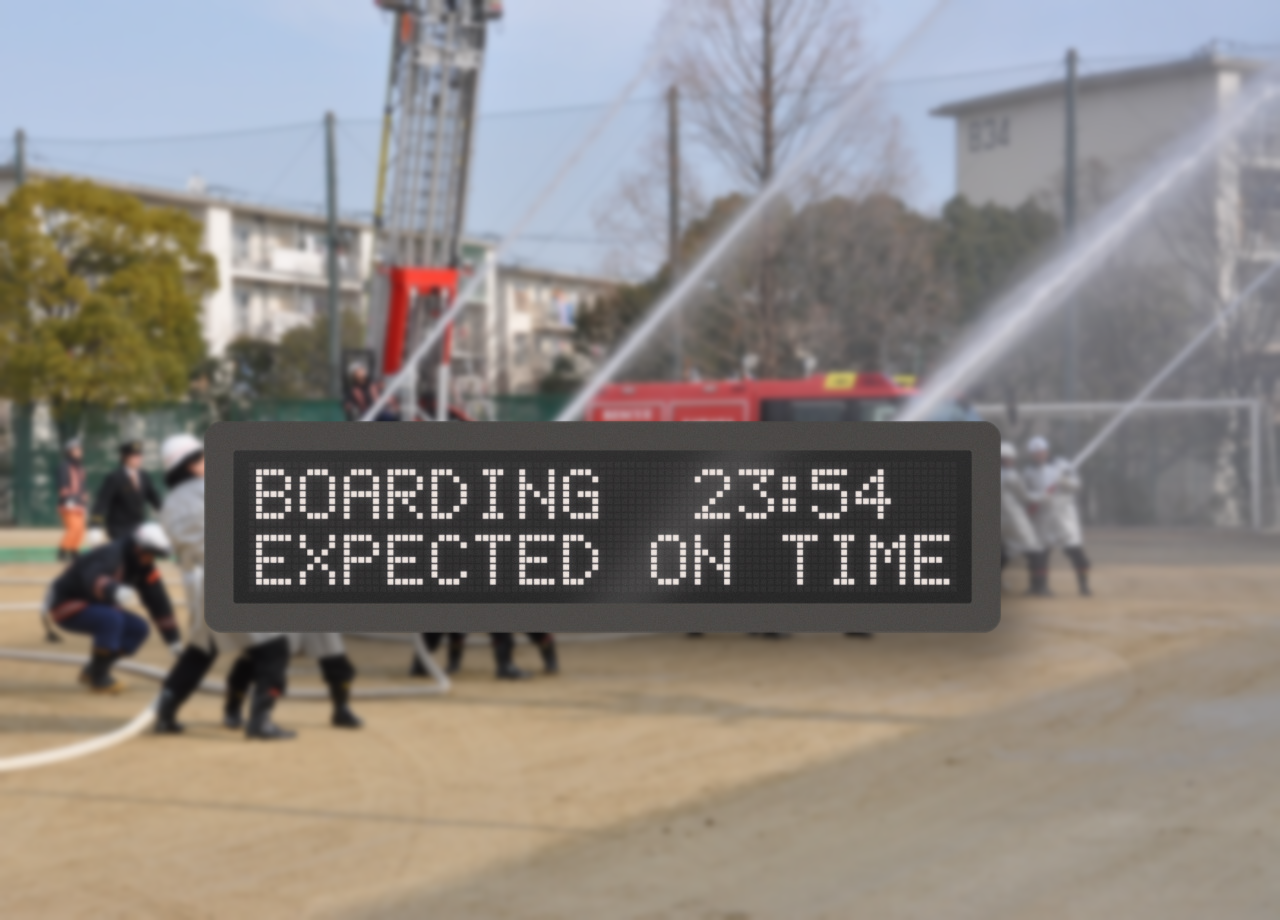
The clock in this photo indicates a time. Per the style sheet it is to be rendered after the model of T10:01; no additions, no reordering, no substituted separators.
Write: T23:54
